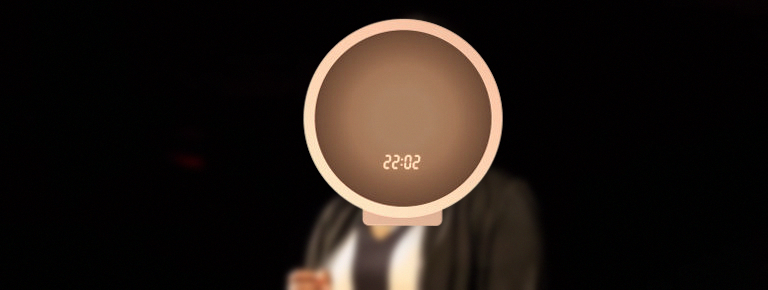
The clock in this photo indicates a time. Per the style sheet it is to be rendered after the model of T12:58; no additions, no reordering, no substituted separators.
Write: T22:02
